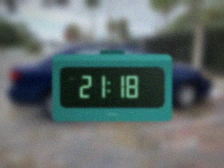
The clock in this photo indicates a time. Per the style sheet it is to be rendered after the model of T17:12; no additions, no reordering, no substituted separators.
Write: T21:18
